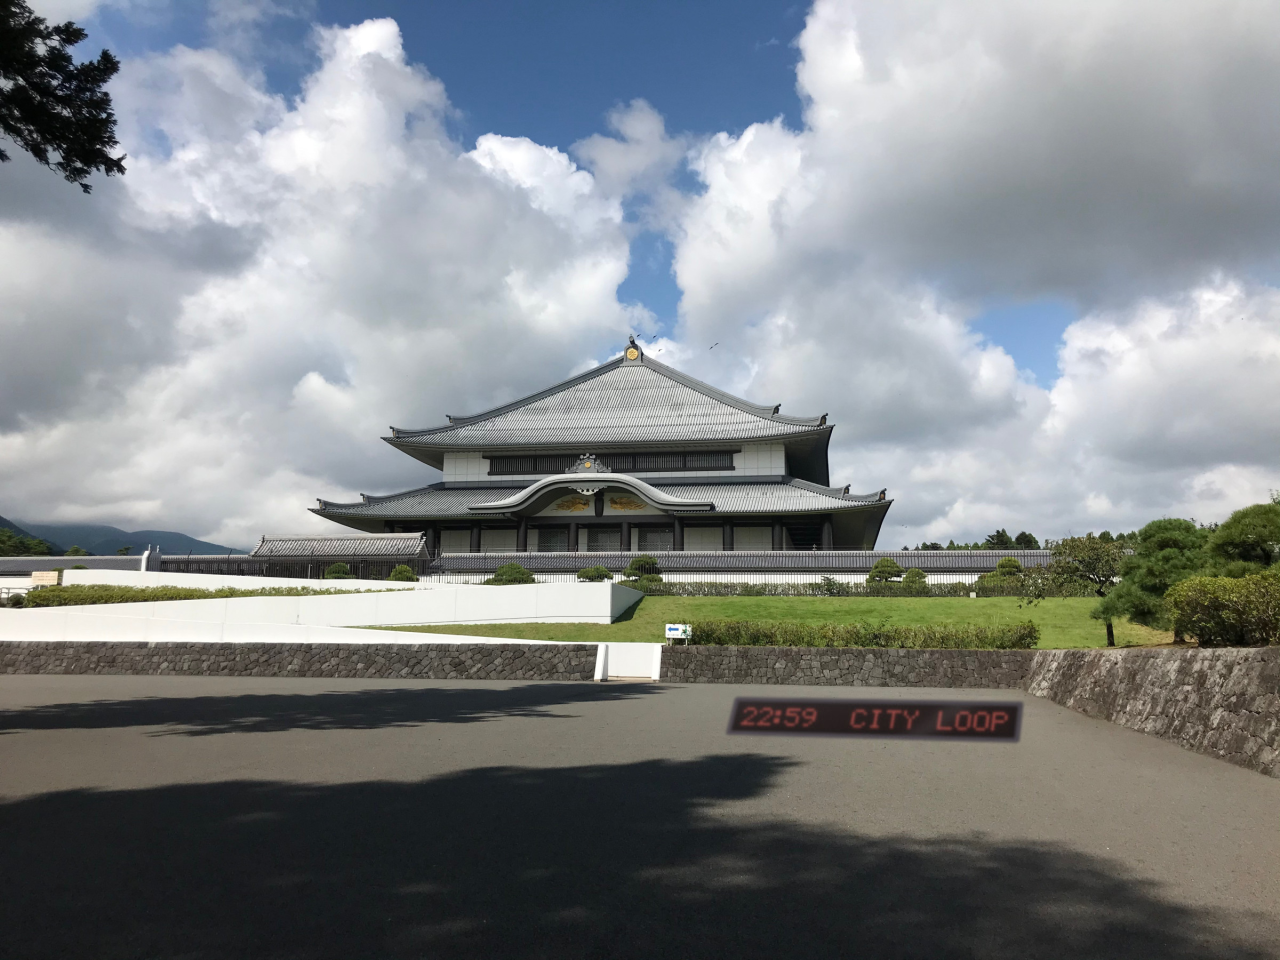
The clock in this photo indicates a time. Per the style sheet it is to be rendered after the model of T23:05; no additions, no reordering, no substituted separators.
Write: T22:59
